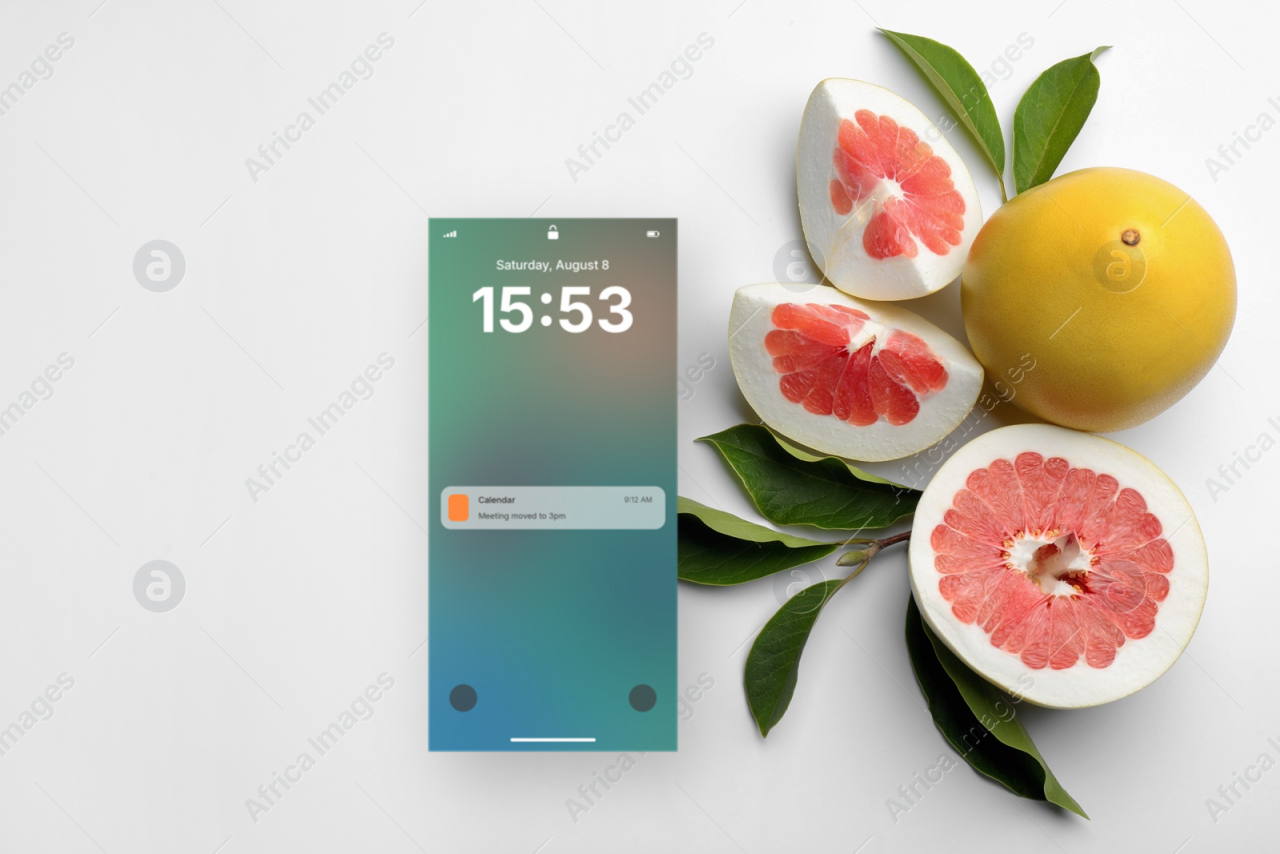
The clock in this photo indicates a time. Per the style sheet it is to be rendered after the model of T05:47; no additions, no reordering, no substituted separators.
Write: T15:53
